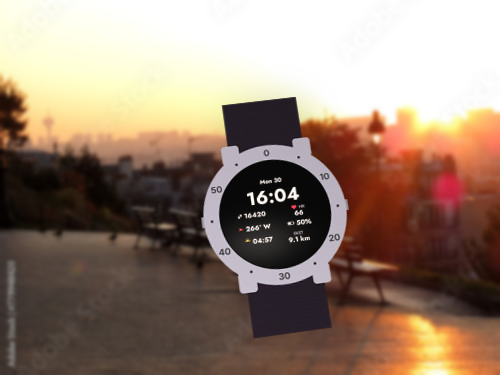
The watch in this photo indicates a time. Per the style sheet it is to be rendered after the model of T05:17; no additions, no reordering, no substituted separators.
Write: T16:04
